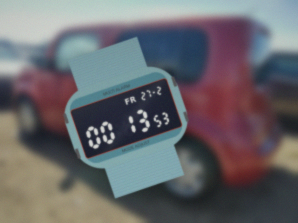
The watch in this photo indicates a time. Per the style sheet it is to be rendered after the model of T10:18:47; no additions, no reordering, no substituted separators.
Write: T00:13:53
